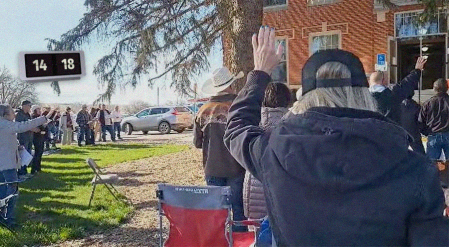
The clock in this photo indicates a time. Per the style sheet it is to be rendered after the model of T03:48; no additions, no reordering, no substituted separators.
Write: T14:18
